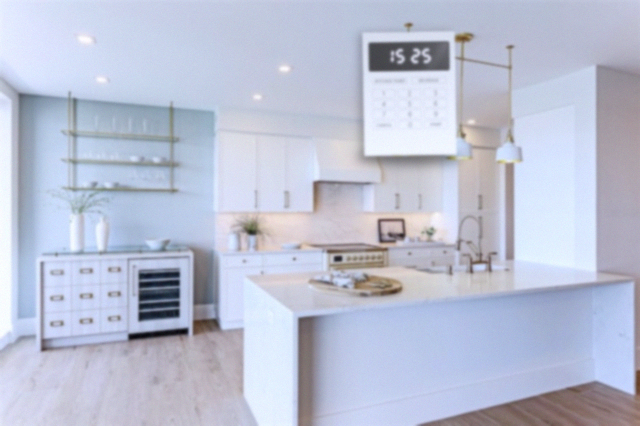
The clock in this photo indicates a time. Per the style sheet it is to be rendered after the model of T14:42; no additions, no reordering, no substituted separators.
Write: T15:25
